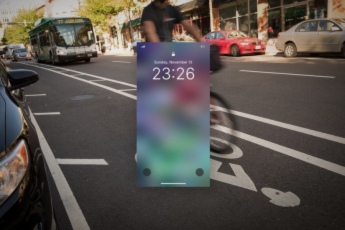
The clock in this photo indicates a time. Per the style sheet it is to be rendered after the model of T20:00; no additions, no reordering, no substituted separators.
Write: T23:26
